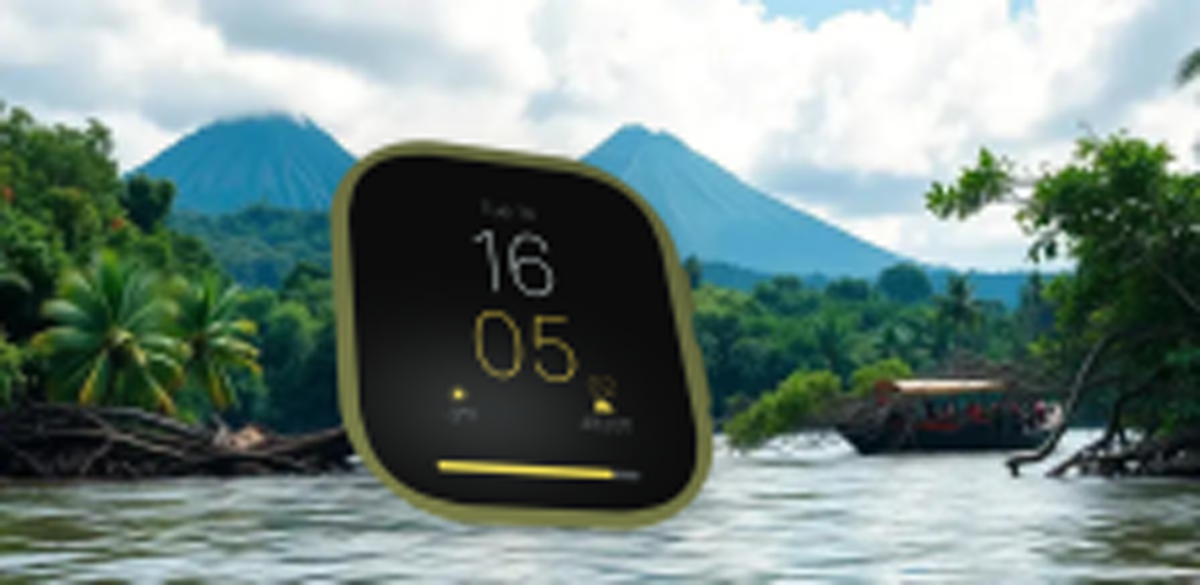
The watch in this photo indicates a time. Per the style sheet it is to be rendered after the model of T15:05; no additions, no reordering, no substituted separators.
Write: T16:05
